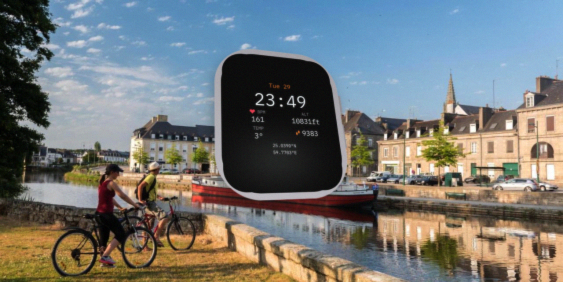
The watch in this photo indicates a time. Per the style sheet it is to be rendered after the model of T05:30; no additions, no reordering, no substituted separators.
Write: T23:49
